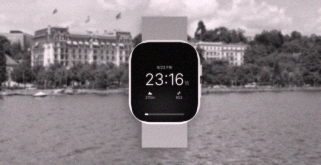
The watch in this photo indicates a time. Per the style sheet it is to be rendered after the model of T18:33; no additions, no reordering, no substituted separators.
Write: T23:16
